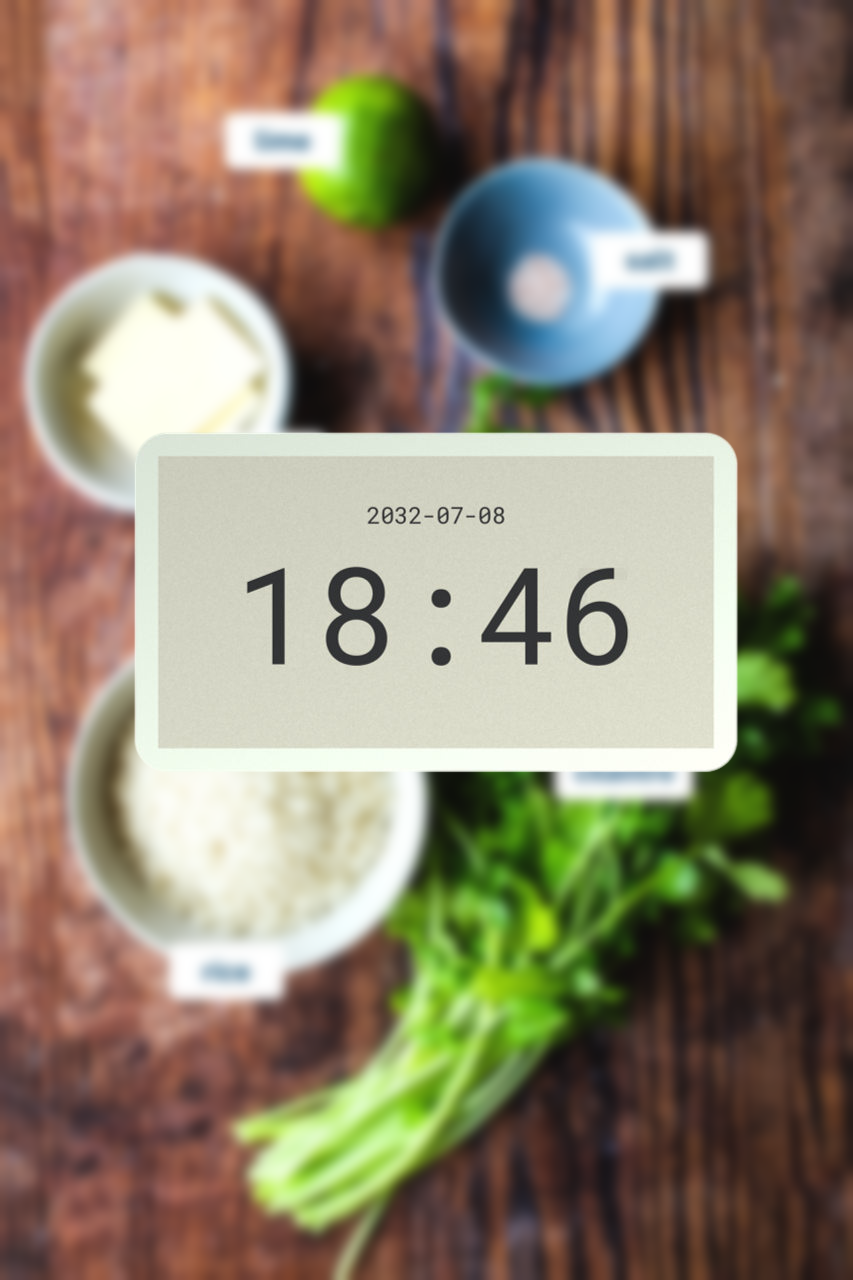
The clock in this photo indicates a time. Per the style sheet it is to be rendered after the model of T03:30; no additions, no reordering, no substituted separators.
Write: T18:46
